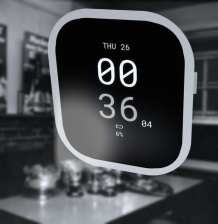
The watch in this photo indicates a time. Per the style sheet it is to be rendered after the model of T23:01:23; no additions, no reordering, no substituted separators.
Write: T00:36:04
